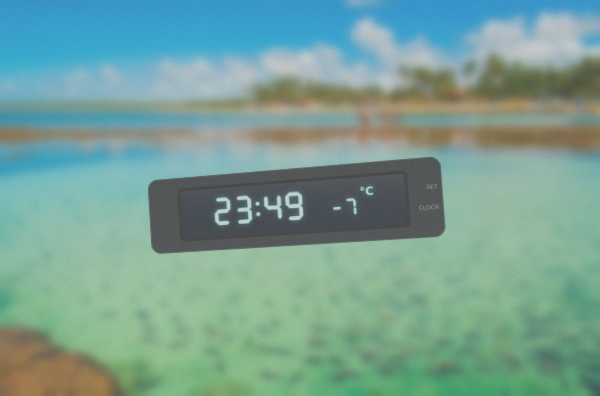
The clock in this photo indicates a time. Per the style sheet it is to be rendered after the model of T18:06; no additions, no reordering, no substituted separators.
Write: T23:49
